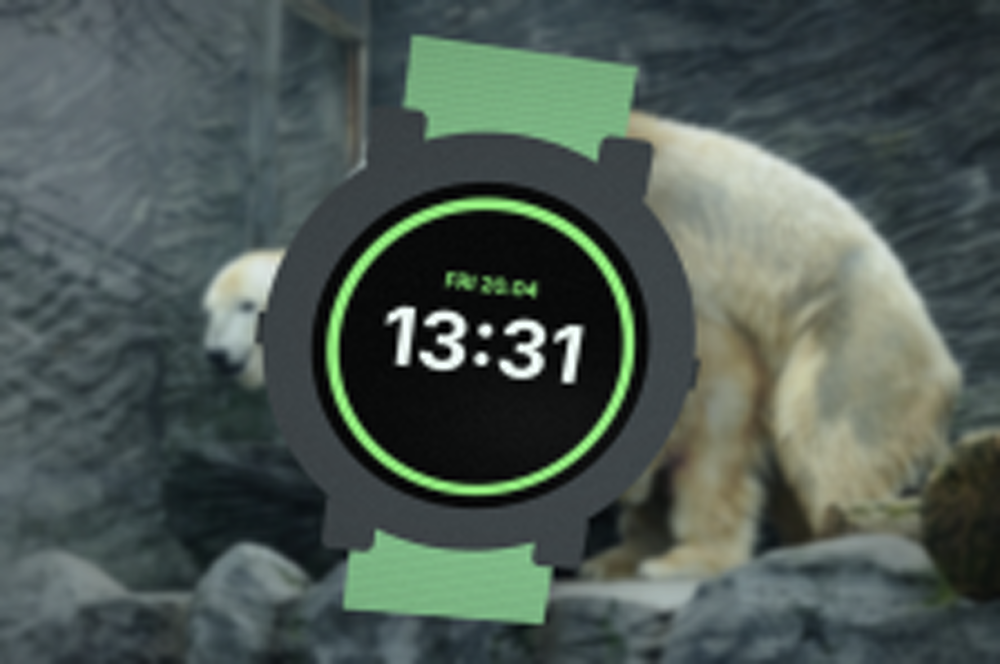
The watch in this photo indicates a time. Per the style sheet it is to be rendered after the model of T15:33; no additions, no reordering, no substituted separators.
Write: T13:31
